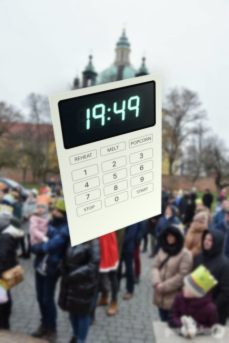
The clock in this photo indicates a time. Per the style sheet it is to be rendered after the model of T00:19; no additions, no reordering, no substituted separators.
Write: T19:49
